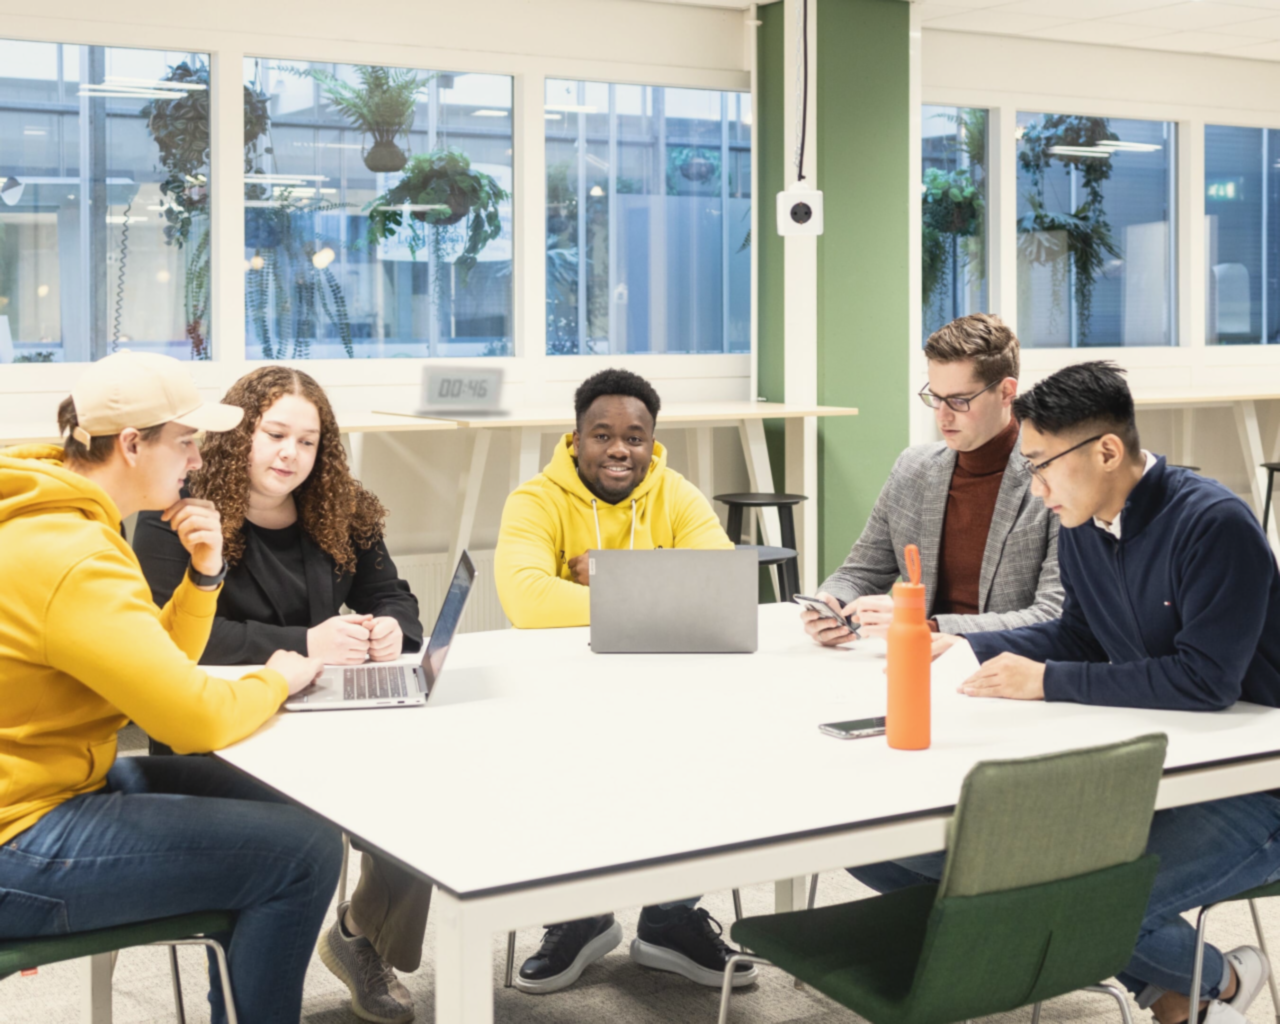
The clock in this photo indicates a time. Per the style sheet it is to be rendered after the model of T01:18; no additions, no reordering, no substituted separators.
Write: T00:46
